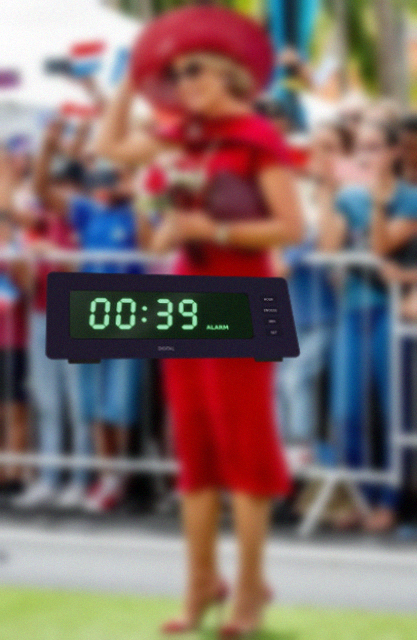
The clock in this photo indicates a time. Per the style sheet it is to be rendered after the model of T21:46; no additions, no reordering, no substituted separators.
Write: T00:39
